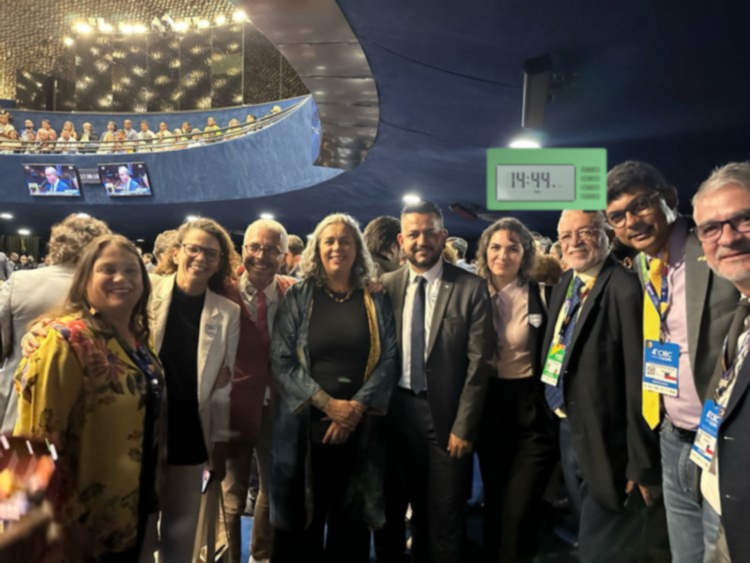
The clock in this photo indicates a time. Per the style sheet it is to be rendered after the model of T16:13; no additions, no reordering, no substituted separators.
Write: T14:44
